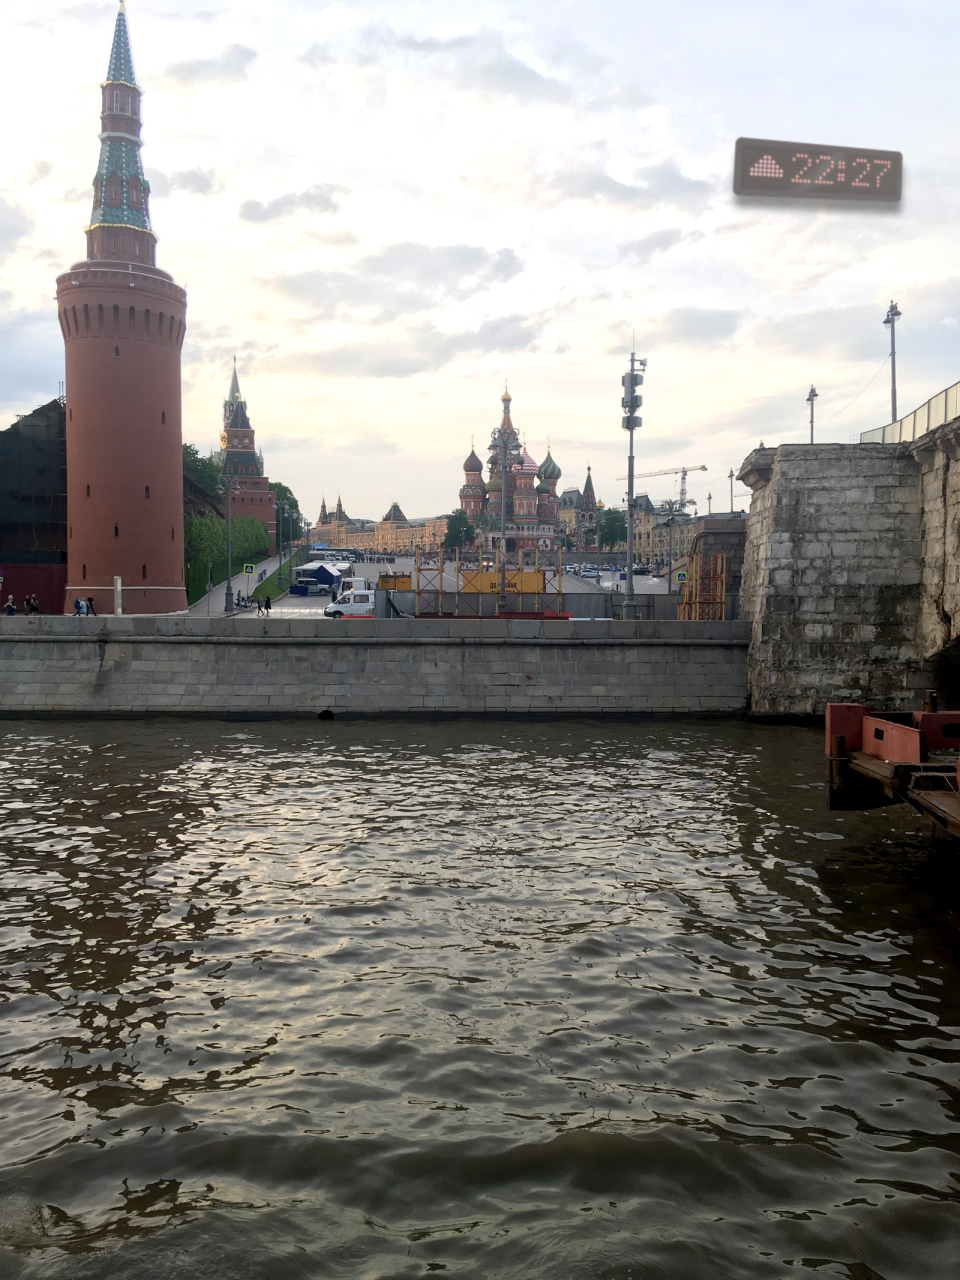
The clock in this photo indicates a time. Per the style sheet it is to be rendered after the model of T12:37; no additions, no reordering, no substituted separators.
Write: T22:27
